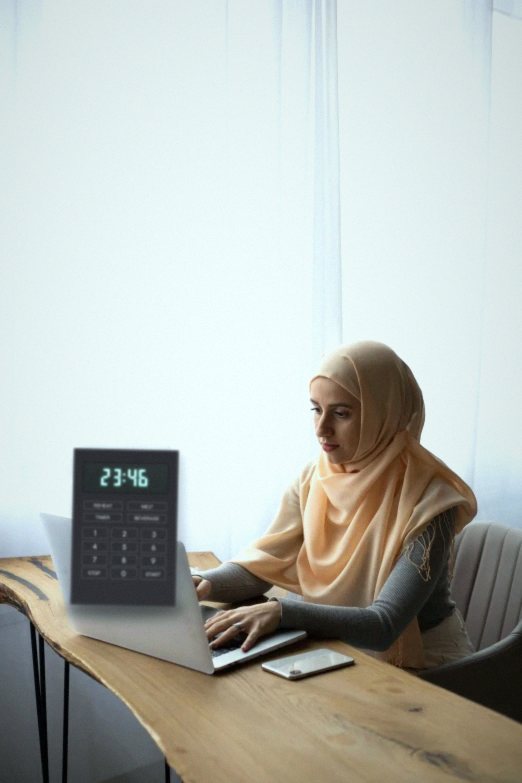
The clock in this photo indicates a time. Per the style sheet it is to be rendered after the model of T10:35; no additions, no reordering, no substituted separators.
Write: T23:46
